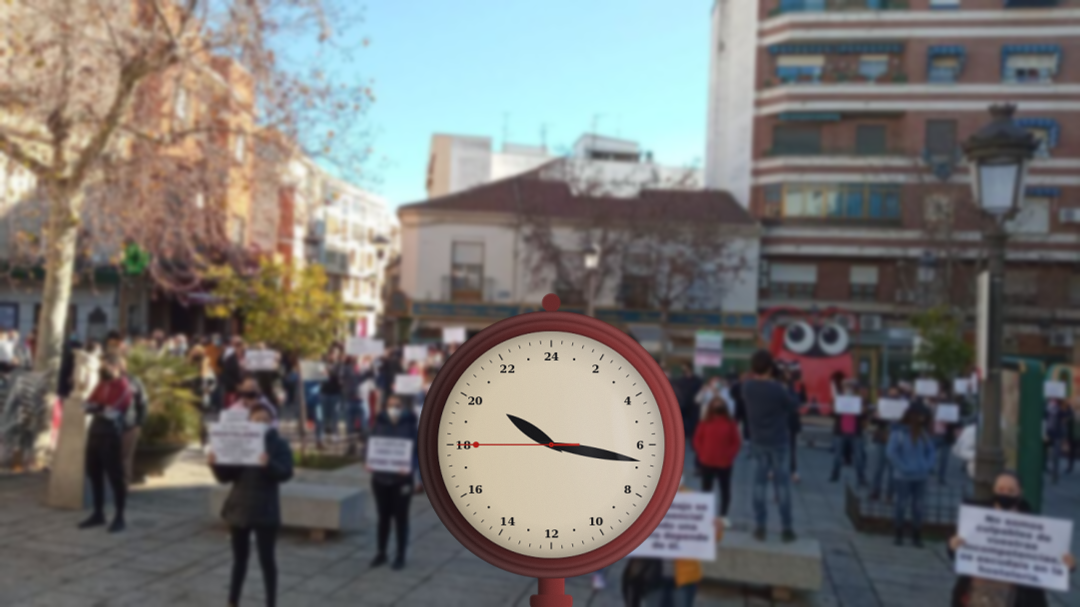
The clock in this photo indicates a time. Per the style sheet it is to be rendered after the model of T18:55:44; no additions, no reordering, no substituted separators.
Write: T20:16:45
